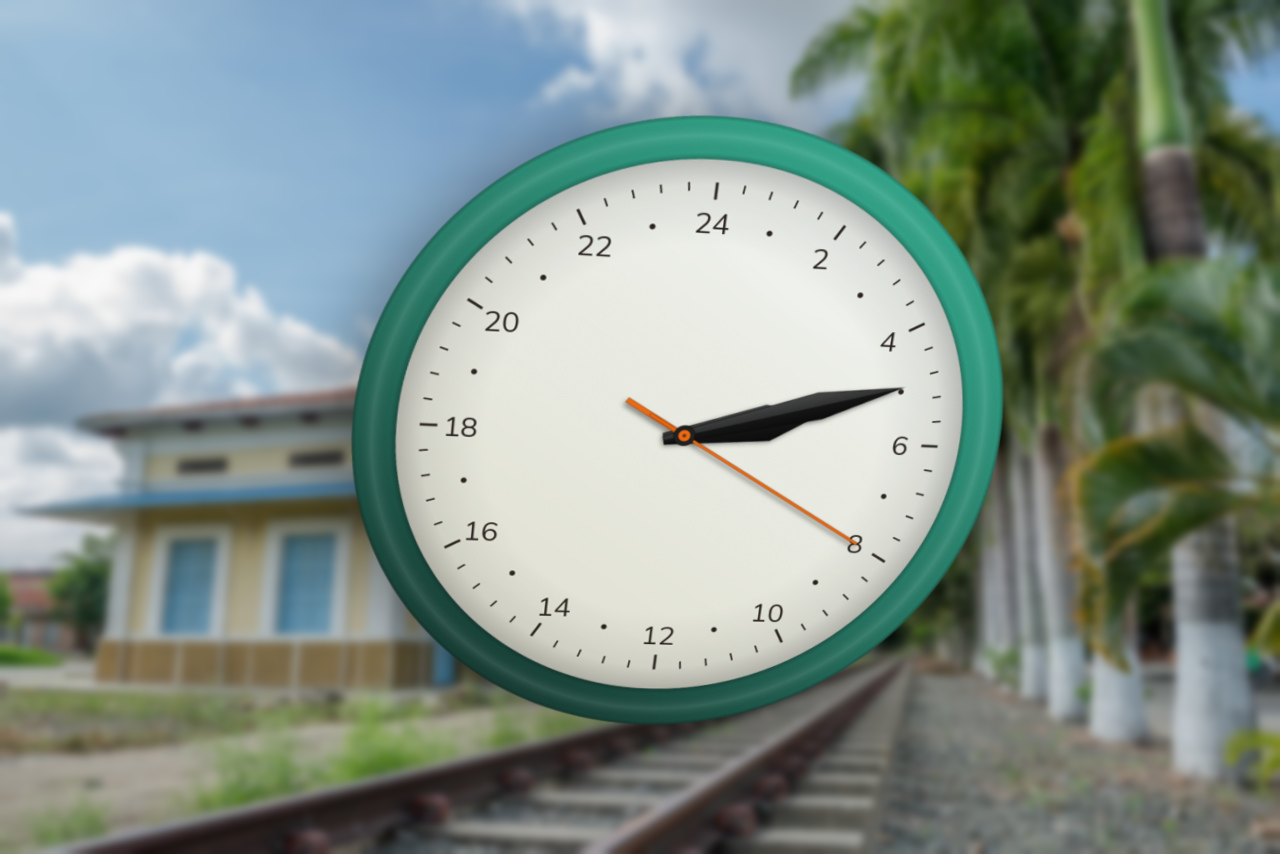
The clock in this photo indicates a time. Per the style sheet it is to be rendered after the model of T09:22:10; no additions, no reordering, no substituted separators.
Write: T05:12:20
